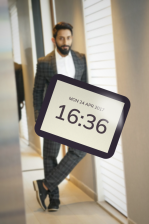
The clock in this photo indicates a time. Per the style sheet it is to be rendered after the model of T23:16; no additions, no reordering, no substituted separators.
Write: T16:36
